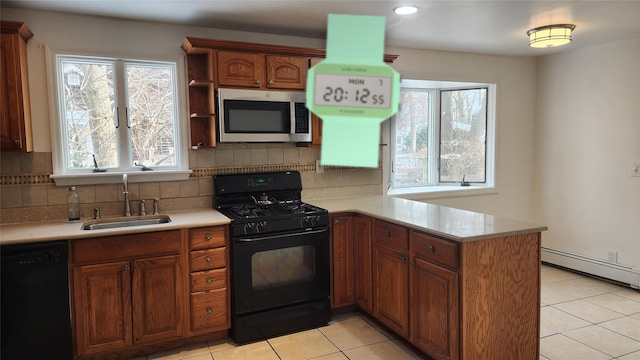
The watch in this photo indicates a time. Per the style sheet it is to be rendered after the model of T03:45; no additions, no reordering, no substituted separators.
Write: T20:12
